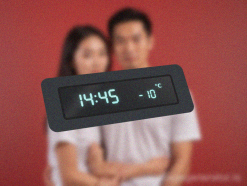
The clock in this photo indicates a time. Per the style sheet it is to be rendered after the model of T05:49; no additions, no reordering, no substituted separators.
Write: T14:45
